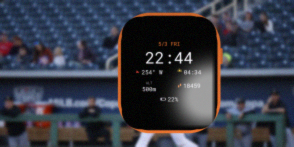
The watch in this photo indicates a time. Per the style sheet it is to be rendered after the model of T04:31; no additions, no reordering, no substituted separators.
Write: T22:44
